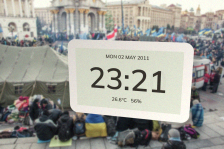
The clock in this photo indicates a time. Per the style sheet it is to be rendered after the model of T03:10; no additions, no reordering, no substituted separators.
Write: T23:21
